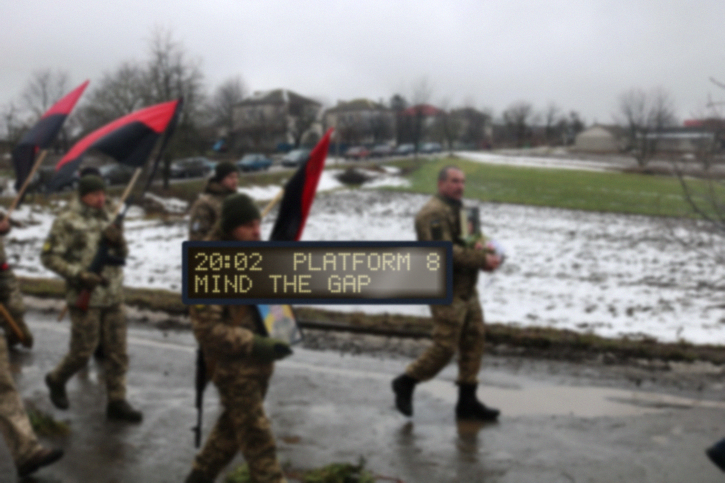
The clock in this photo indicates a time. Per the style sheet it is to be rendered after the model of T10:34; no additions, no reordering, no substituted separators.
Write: T20:02
